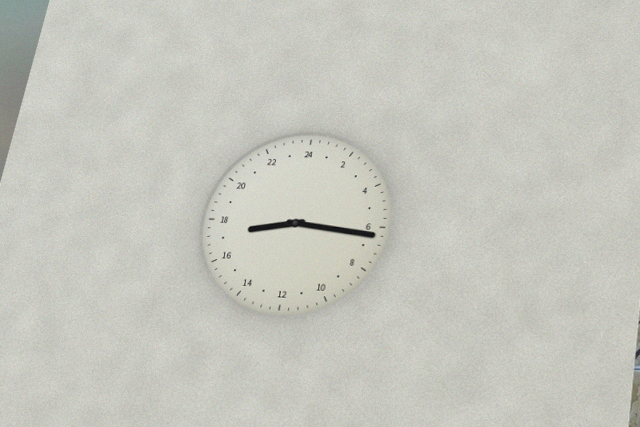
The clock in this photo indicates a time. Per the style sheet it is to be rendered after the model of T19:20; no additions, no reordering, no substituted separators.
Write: T17:16
